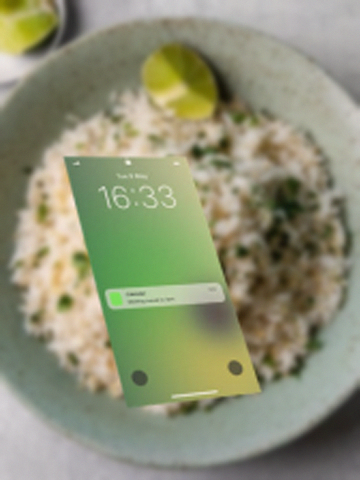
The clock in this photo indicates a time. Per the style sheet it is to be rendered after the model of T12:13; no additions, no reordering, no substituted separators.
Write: T16:33
